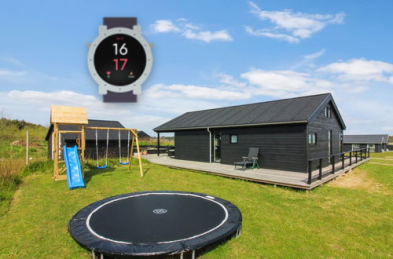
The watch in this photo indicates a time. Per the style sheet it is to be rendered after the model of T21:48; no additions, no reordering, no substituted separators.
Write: T16:17
